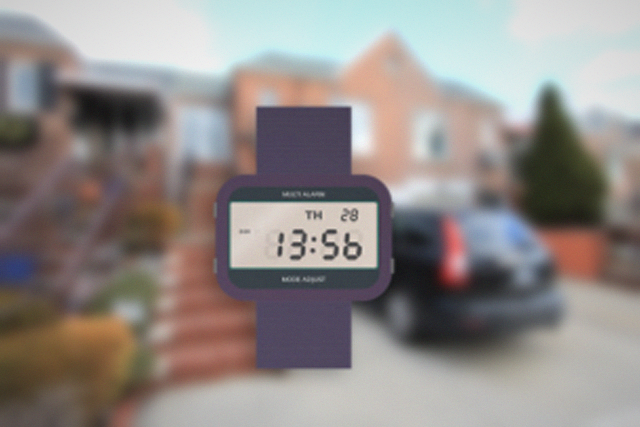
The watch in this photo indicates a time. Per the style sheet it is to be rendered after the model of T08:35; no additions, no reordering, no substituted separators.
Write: T13:56
